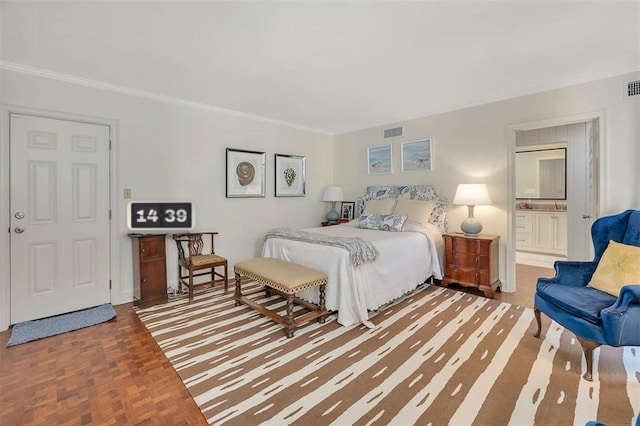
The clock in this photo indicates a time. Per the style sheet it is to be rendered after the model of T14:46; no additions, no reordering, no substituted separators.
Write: T14:39
